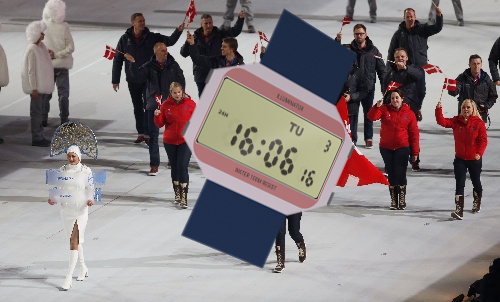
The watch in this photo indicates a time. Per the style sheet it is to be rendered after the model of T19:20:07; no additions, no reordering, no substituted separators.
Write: T16:06:16
